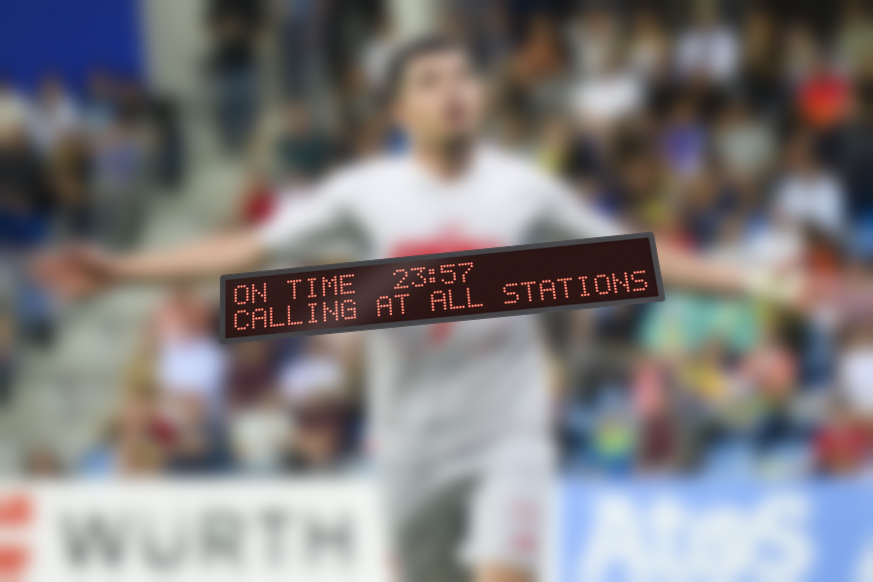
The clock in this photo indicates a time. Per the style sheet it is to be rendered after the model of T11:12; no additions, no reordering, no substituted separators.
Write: T23:57
